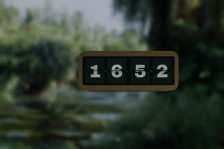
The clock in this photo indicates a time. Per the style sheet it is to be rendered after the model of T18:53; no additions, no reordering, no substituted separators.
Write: T16:52
